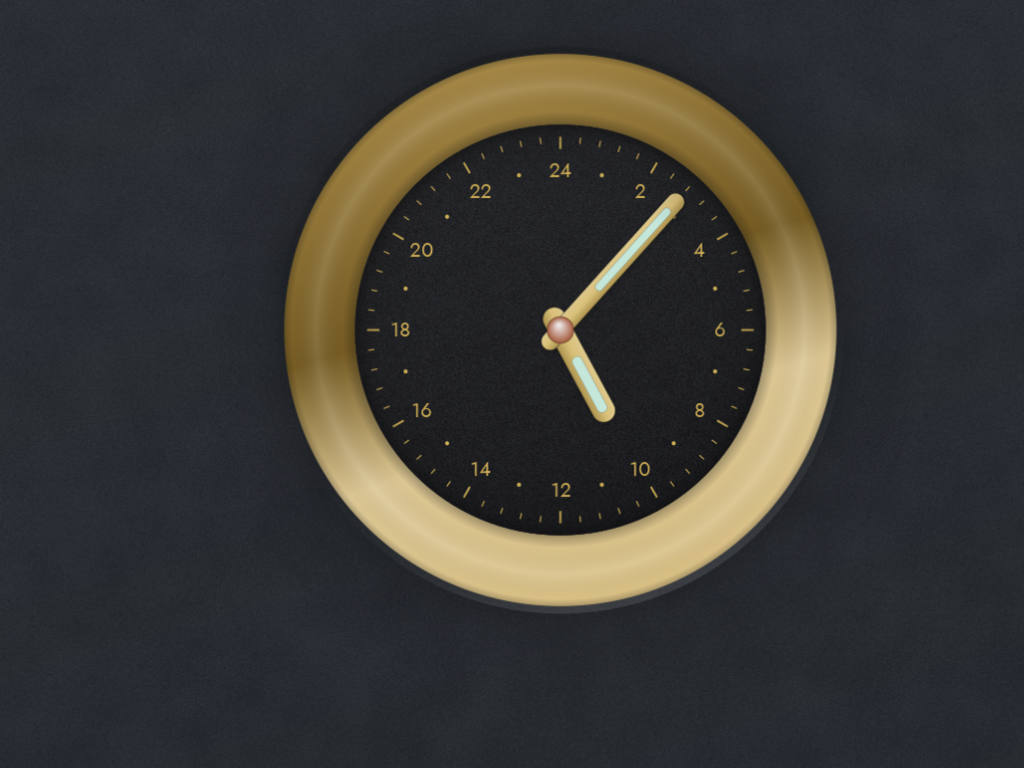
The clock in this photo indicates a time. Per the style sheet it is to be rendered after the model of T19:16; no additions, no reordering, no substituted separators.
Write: T10:07
